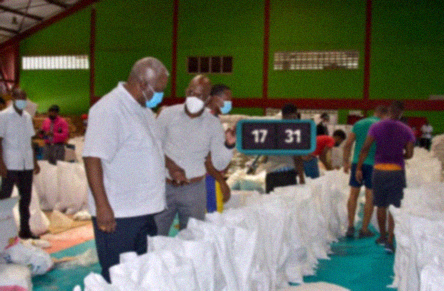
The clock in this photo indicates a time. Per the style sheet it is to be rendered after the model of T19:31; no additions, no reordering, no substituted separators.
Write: T17:31
